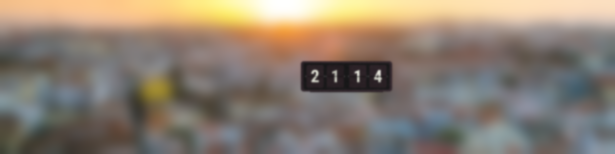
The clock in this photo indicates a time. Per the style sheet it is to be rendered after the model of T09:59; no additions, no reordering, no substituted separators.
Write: T21:14
